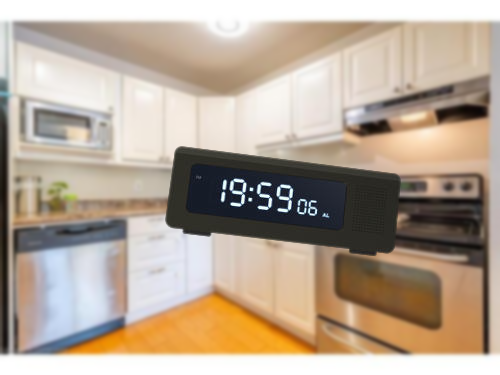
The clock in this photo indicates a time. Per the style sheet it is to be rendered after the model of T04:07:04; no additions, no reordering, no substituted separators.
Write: T19:59:06
